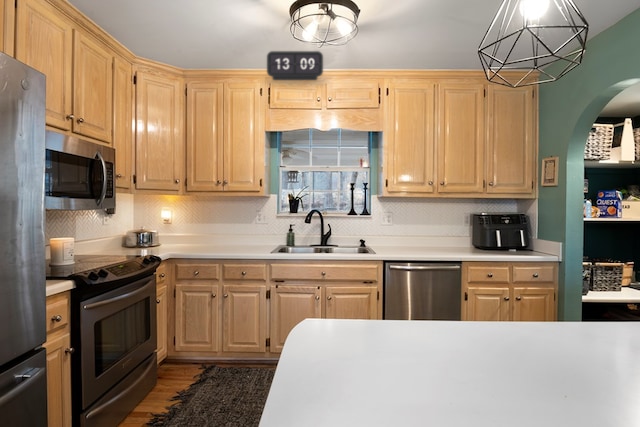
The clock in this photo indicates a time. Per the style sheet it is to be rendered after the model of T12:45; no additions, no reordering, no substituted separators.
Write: T13:09
